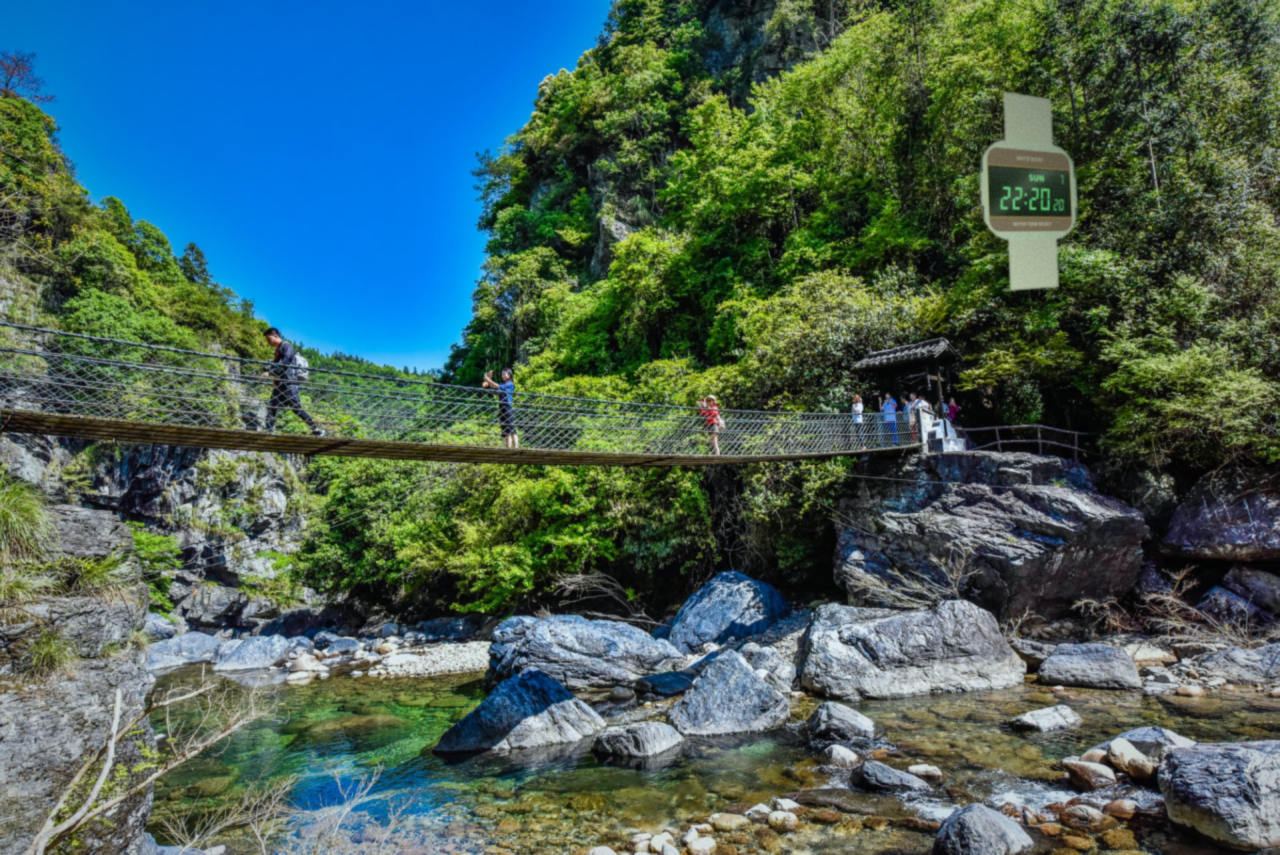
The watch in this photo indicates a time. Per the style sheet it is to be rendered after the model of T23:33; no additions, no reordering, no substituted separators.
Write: T22:20
